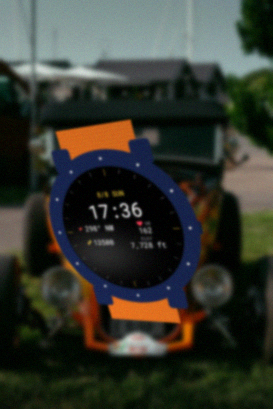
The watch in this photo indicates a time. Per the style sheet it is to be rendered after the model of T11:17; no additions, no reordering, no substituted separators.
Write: T17:36
